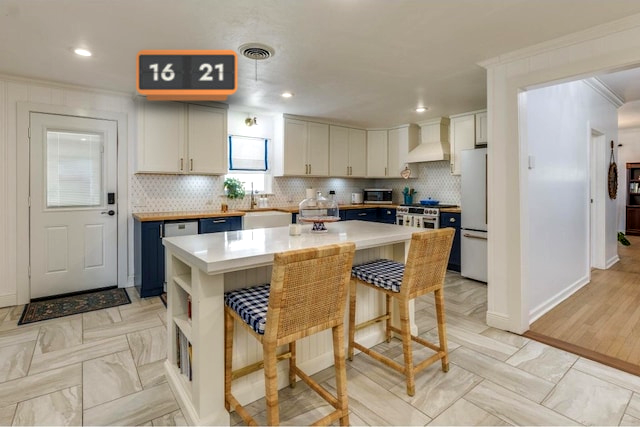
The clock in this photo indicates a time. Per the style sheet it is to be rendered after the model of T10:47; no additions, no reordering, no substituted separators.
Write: T16:21
